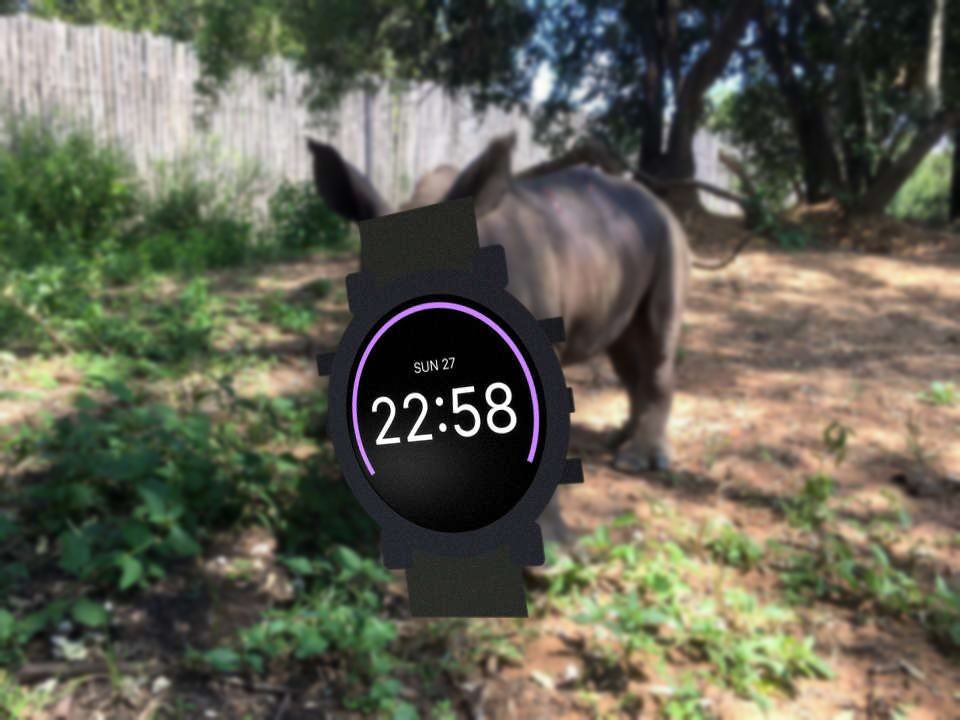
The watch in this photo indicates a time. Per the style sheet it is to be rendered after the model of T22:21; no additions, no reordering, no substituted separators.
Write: T22:58
